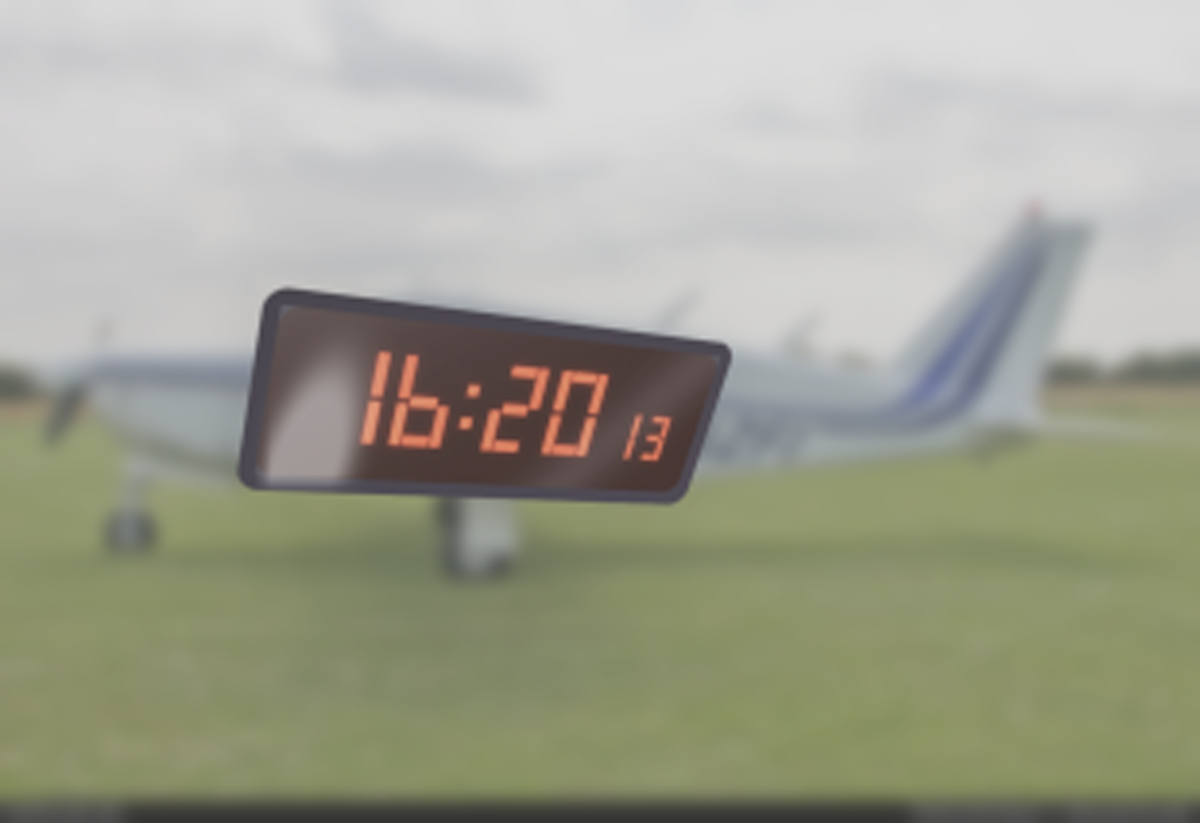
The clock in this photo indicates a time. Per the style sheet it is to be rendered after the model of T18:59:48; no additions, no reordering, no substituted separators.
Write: T16:20:13
